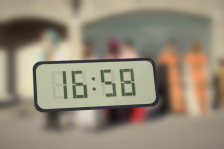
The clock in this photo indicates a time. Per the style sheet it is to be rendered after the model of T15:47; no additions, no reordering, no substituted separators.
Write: T16:58
